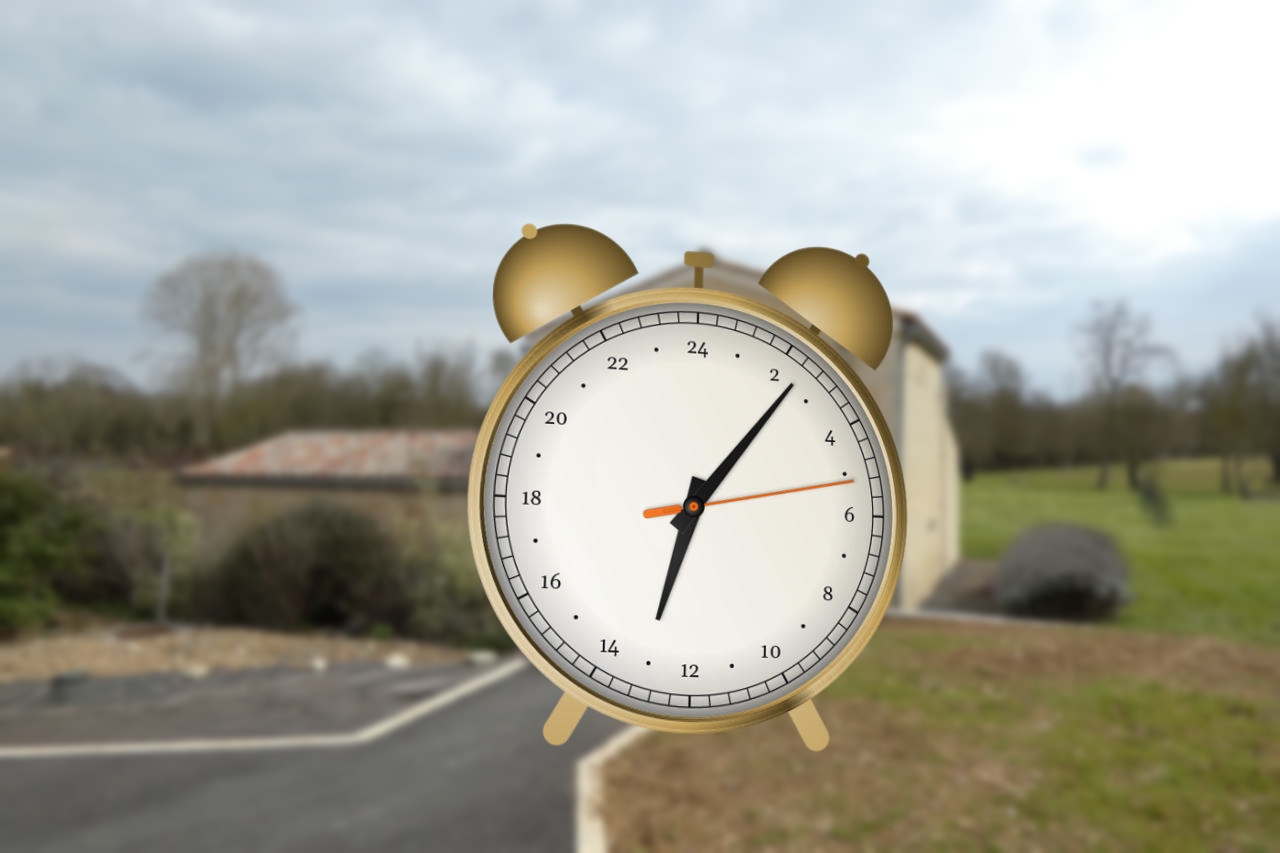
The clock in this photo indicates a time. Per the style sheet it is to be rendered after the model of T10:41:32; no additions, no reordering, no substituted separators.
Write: T13:06:13
